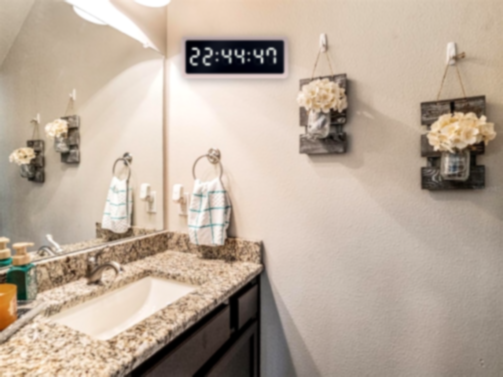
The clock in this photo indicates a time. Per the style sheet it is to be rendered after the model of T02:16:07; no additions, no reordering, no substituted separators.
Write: T22:44:47
